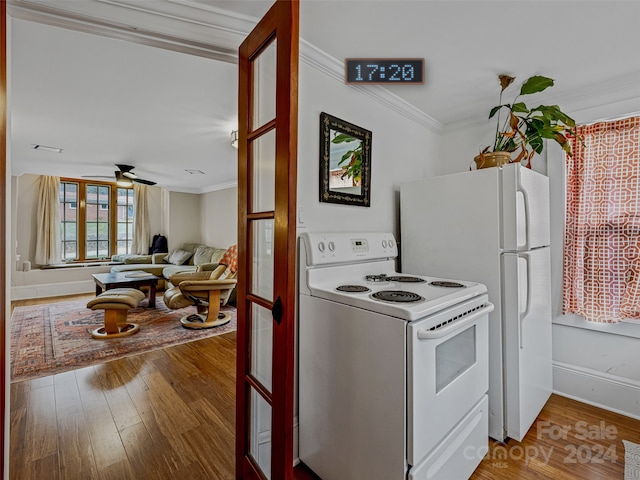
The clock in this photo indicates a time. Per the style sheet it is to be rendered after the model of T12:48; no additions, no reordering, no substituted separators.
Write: T17:20
